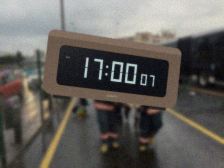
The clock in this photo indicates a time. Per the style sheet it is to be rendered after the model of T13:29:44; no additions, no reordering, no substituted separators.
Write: T17:00:07
